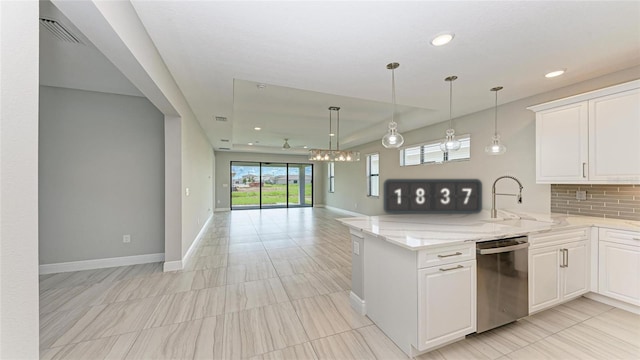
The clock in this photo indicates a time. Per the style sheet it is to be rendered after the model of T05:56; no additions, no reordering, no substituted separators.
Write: T18:37
